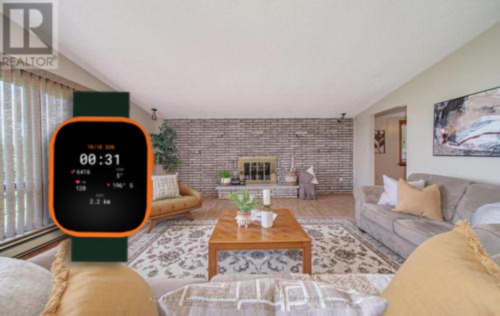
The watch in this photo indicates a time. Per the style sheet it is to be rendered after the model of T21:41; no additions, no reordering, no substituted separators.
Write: T00:31
